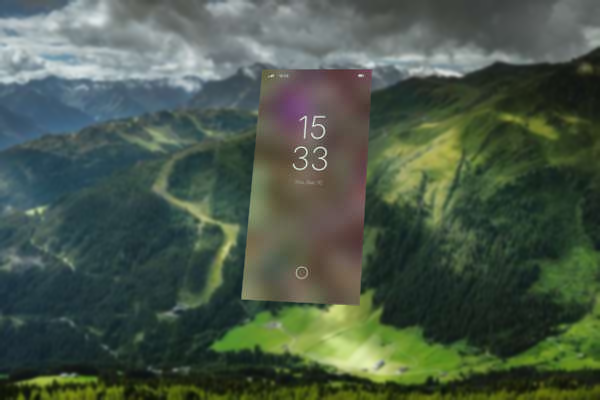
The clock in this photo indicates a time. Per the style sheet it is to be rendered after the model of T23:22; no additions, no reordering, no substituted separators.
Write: T15:33
